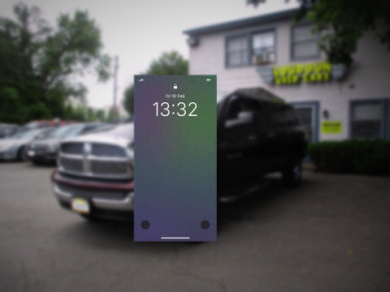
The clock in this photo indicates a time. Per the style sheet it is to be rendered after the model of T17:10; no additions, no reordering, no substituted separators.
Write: T13:32
